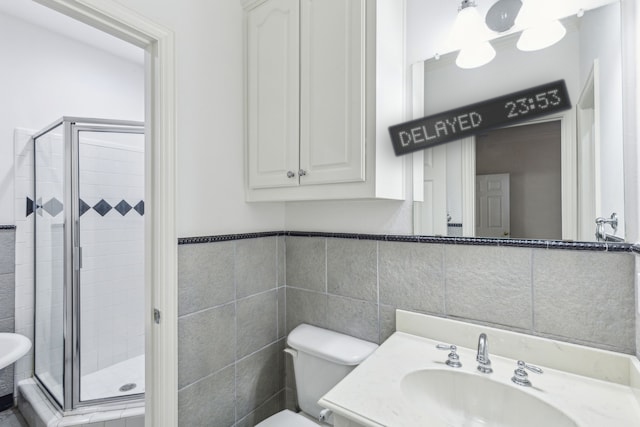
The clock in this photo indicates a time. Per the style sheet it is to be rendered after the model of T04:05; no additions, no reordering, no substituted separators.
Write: T23:53
